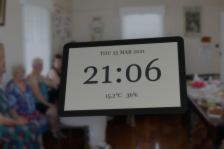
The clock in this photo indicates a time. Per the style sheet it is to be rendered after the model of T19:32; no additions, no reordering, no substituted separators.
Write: T21:06
